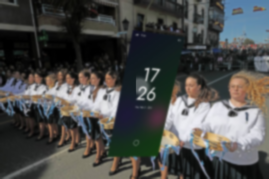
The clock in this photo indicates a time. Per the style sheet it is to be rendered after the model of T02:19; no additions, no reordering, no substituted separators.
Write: T17:26
